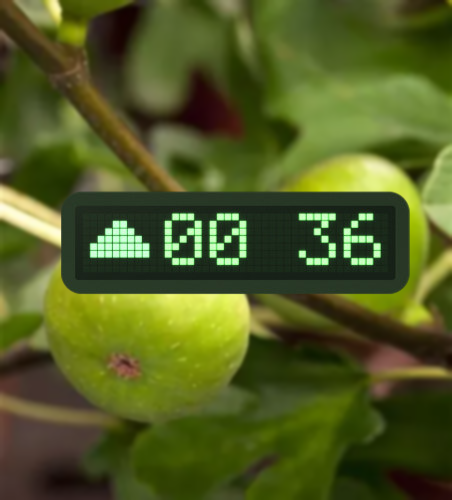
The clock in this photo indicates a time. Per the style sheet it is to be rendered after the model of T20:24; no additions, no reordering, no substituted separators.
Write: T00:36
